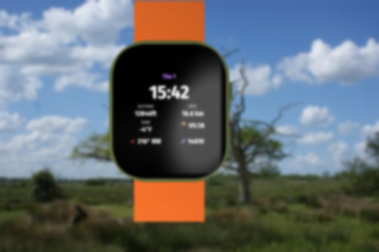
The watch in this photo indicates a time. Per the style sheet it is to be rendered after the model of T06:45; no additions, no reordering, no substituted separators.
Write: T15:42
